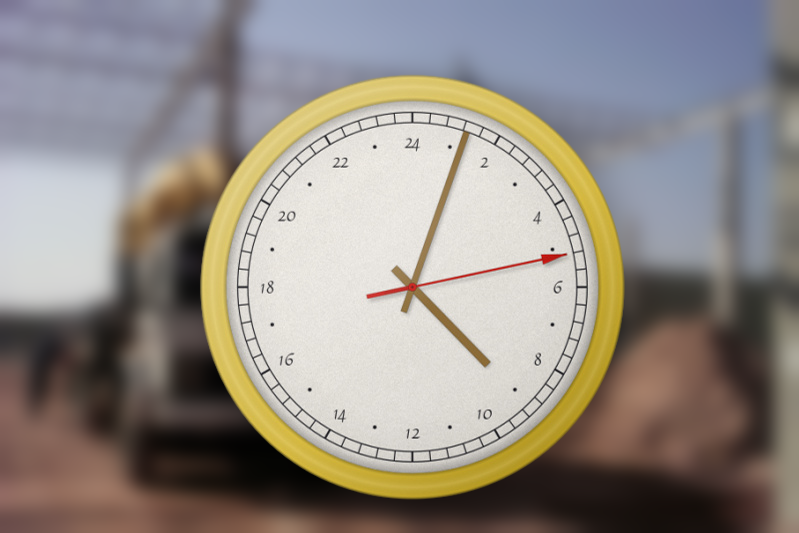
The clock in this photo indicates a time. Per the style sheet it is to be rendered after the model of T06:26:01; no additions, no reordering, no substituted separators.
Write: T09:03:13
